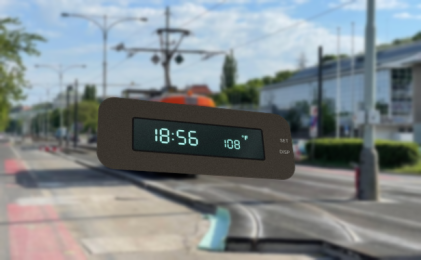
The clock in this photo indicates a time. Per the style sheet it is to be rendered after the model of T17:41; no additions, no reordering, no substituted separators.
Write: T18:56
